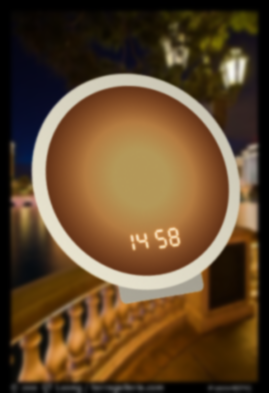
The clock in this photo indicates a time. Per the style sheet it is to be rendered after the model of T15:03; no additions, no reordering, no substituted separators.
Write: T14:58
